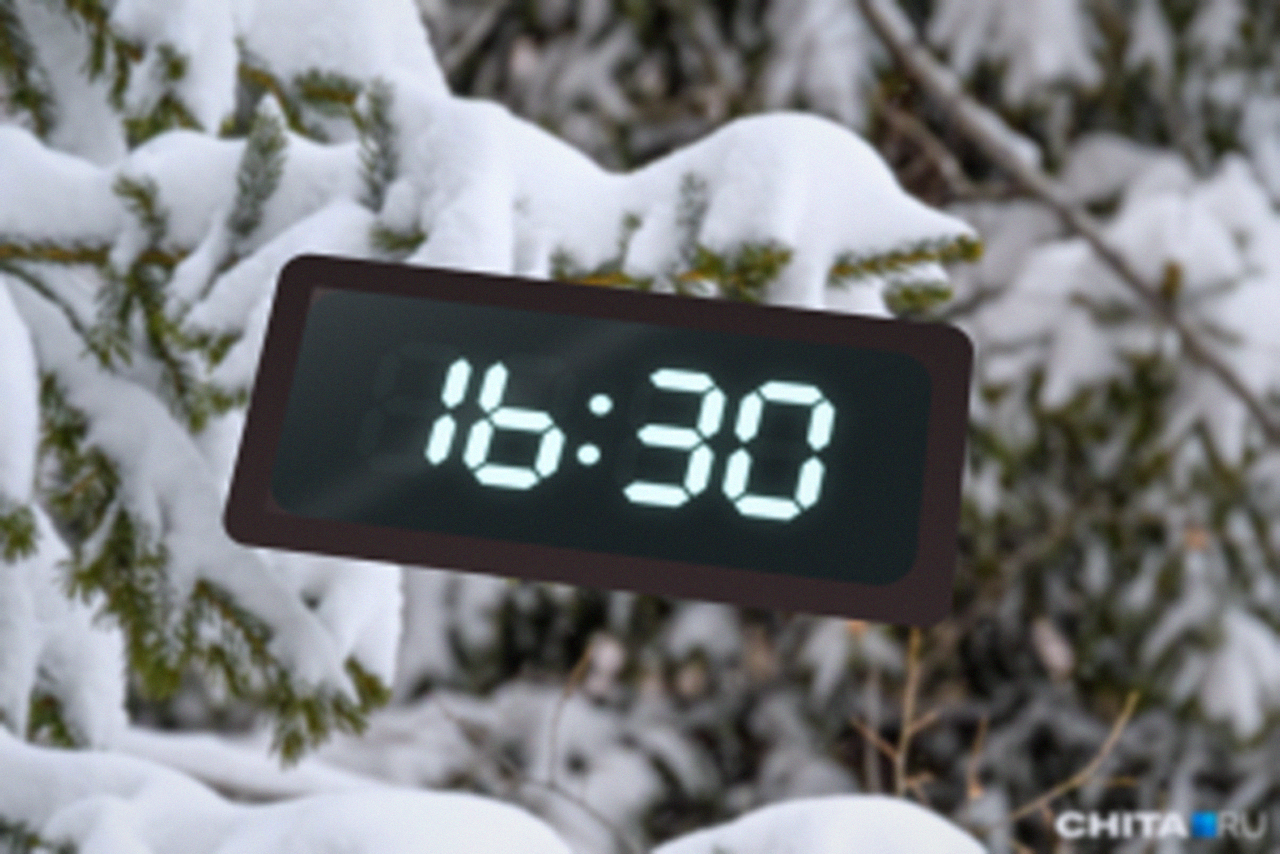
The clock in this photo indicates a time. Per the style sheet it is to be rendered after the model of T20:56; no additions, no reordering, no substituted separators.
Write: T16:30
